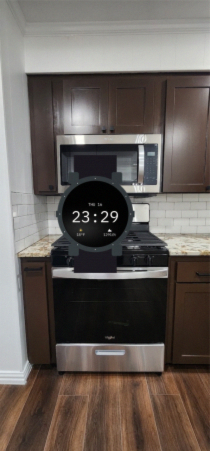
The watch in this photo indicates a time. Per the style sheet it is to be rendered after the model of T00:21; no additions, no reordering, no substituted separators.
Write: T23:29
